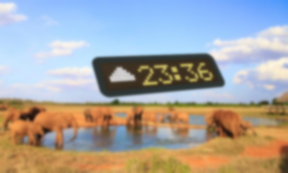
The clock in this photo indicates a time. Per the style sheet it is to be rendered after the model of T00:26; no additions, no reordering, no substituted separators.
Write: T23:36
